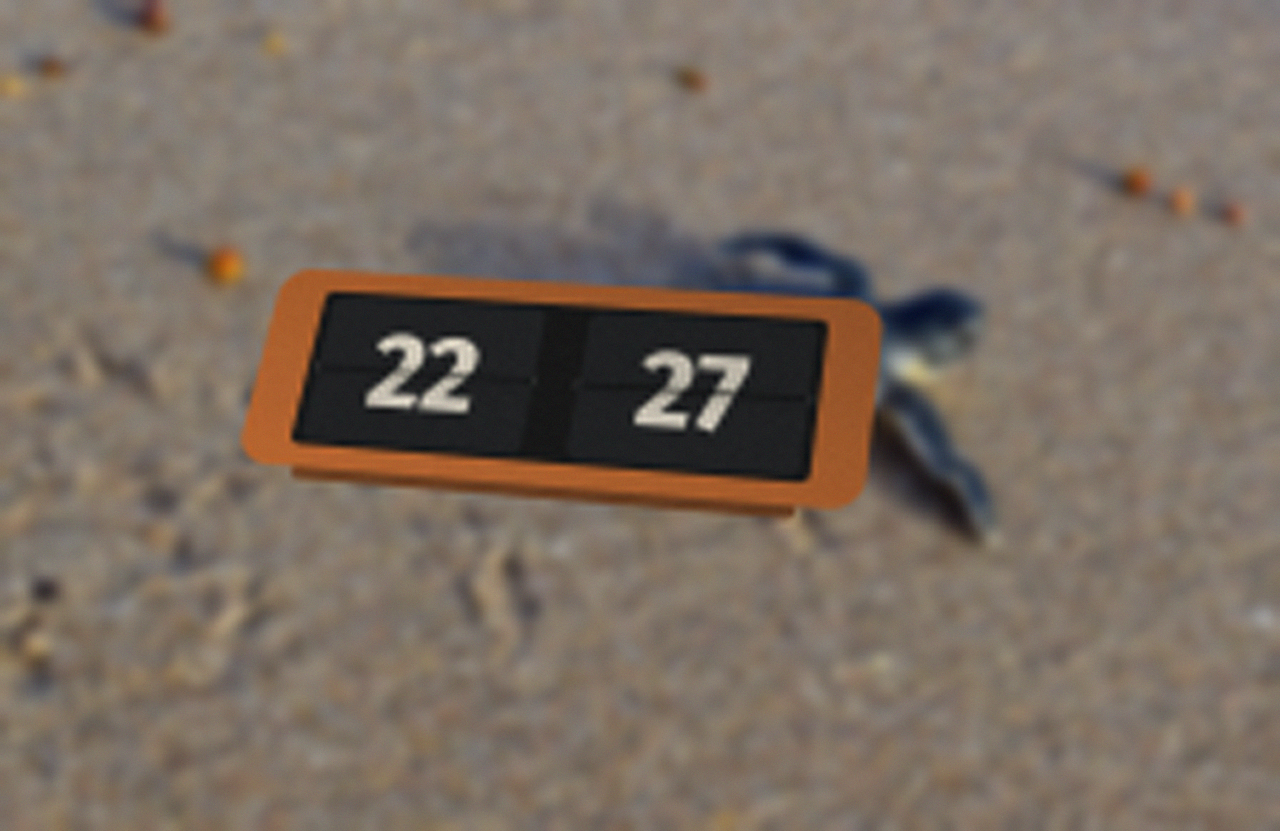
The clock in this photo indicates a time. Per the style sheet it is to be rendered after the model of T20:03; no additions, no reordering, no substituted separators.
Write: T22:27
